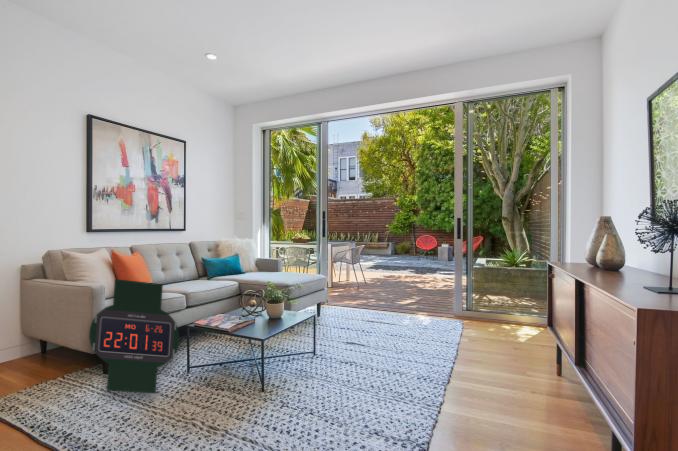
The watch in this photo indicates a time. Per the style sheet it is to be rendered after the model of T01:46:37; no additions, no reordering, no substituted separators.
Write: T22:01:39
